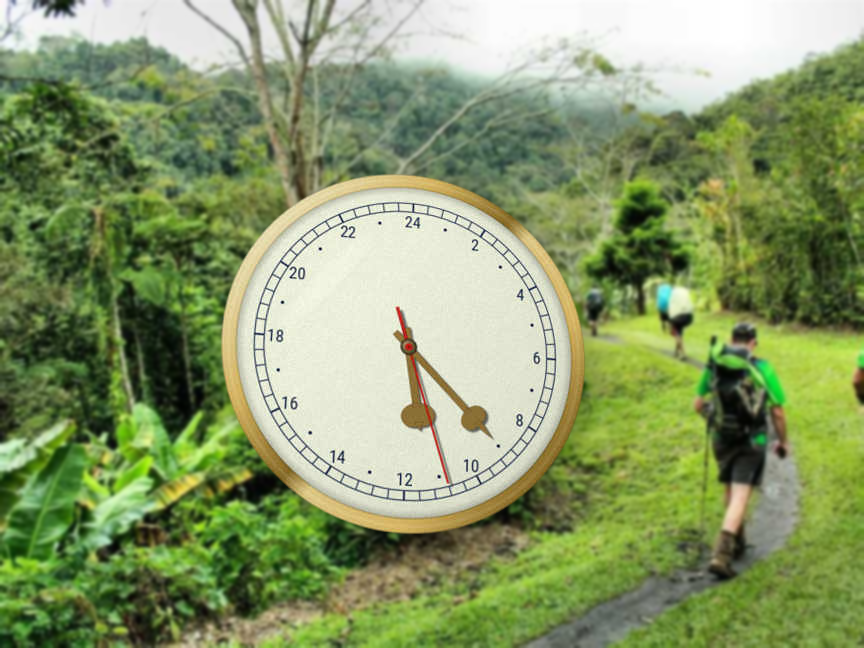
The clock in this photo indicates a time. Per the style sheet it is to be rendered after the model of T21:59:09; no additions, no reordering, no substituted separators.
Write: T11:22:27
